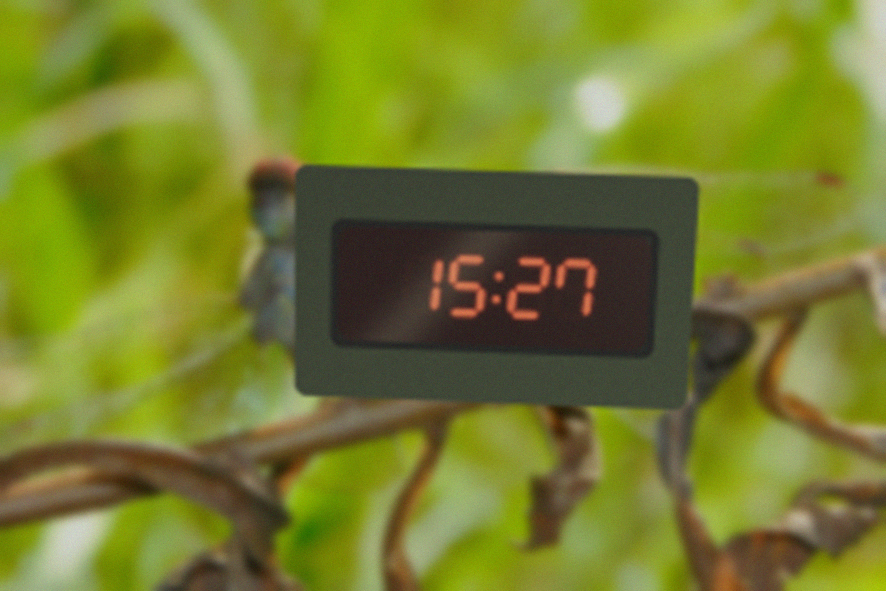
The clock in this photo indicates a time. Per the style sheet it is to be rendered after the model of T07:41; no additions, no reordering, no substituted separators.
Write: T15:27
